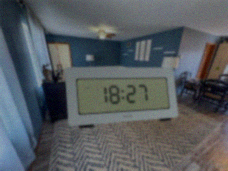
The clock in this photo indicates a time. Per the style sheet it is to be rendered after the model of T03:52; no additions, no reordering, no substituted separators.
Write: T18:27
